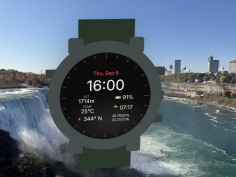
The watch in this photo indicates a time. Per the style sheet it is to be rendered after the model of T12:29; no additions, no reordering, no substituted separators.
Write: T16:00
